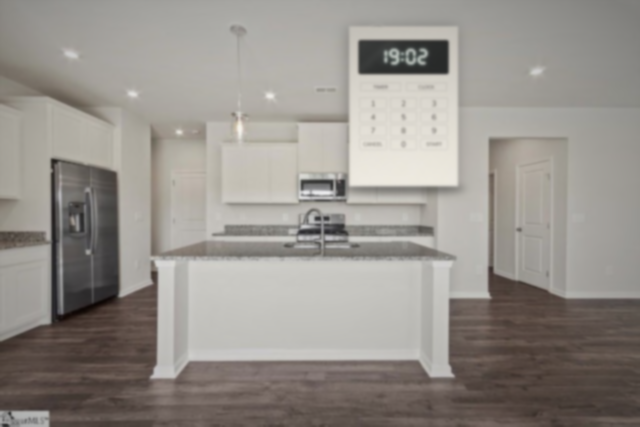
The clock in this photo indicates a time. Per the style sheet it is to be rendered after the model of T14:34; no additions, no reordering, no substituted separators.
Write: T19:02
